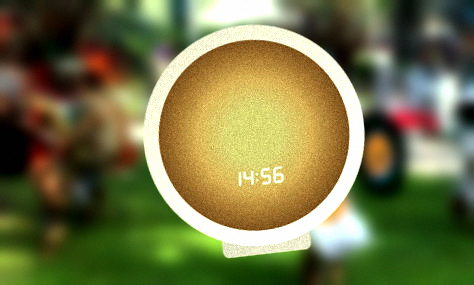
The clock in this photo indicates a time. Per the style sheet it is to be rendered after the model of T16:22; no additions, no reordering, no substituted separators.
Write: T14:56
